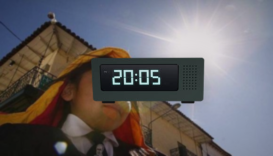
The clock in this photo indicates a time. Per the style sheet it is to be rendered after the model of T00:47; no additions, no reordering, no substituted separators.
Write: T20:05
